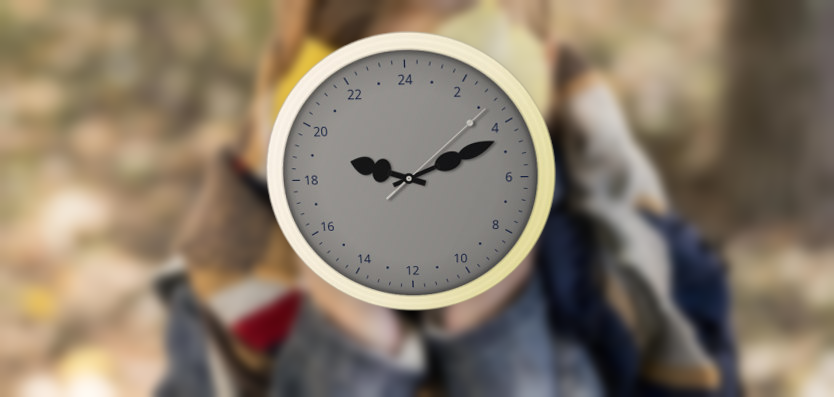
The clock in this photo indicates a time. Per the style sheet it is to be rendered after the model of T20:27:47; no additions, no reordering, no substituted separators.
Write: T19:11:08
